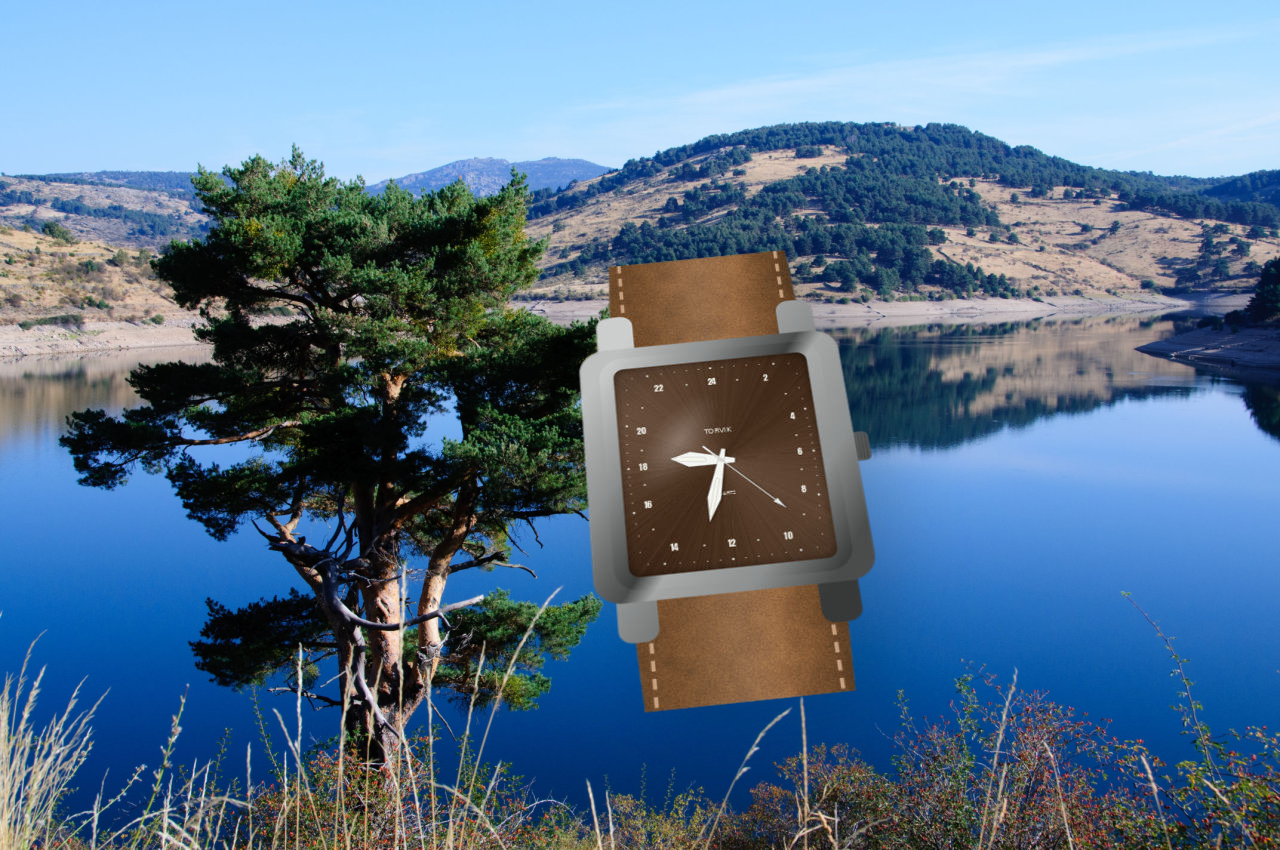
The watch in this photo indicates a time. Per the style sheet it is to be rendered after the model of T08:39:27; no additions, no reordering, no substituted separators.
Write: T18:32:23
